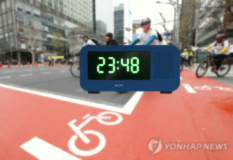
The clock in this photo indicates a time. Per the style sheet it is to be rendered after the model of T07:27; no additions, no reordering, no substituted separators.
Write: T23:48
